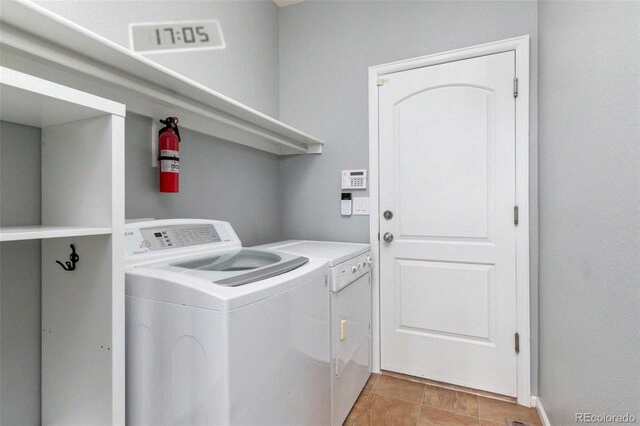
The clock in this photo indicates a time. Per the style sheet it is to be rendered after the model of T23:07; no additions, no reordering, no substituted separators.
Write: T17:05
